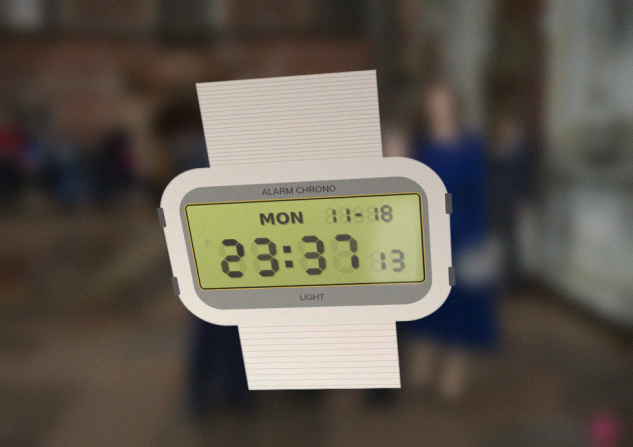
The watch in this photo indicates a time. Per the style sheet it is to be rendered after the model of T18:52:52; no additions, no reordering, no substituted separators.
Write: T23:37:13
